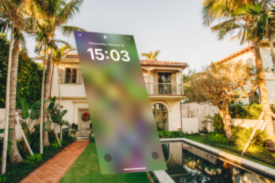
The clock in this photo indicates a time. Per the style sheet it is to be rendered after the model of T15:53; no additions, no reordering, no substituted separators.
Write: T15:03
